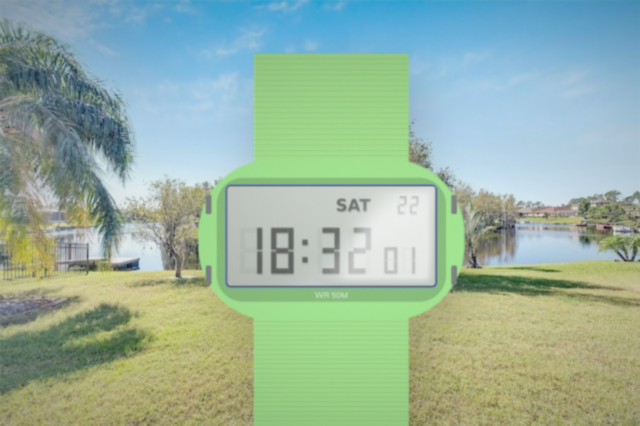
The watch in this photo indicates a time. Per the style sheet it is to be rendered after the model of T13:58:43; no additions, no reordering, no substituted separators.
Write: T18:32:01
